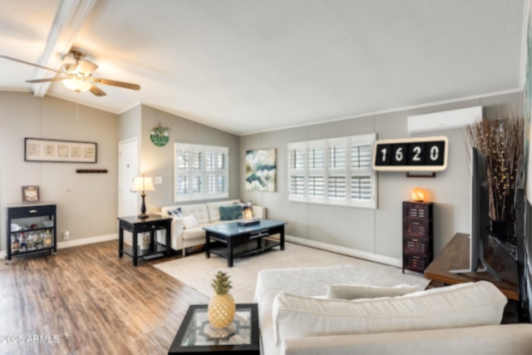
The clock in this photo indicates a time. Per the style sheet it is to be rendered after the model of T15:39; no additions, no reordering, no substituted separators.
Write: T16:20
